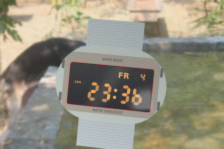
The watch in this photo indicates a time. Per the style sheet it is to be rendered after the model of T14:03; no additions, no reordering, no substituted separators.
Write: T23:36
